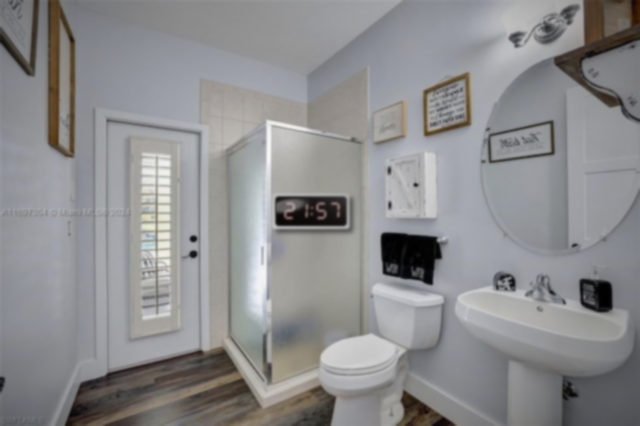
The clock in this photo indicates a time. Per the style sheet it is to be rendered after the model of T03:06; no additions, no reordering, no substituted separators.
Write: T21:57
